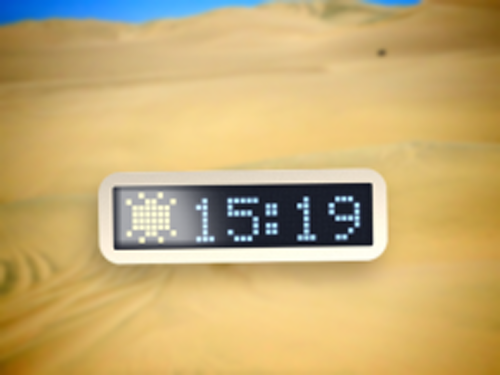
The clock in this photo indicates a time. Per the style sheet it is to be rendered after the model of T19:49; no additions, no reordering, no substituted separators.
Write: T15:19
